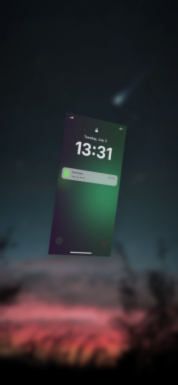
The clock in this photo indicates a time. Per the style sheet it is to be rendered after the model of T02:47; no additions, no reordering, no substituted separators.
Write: T13:31
